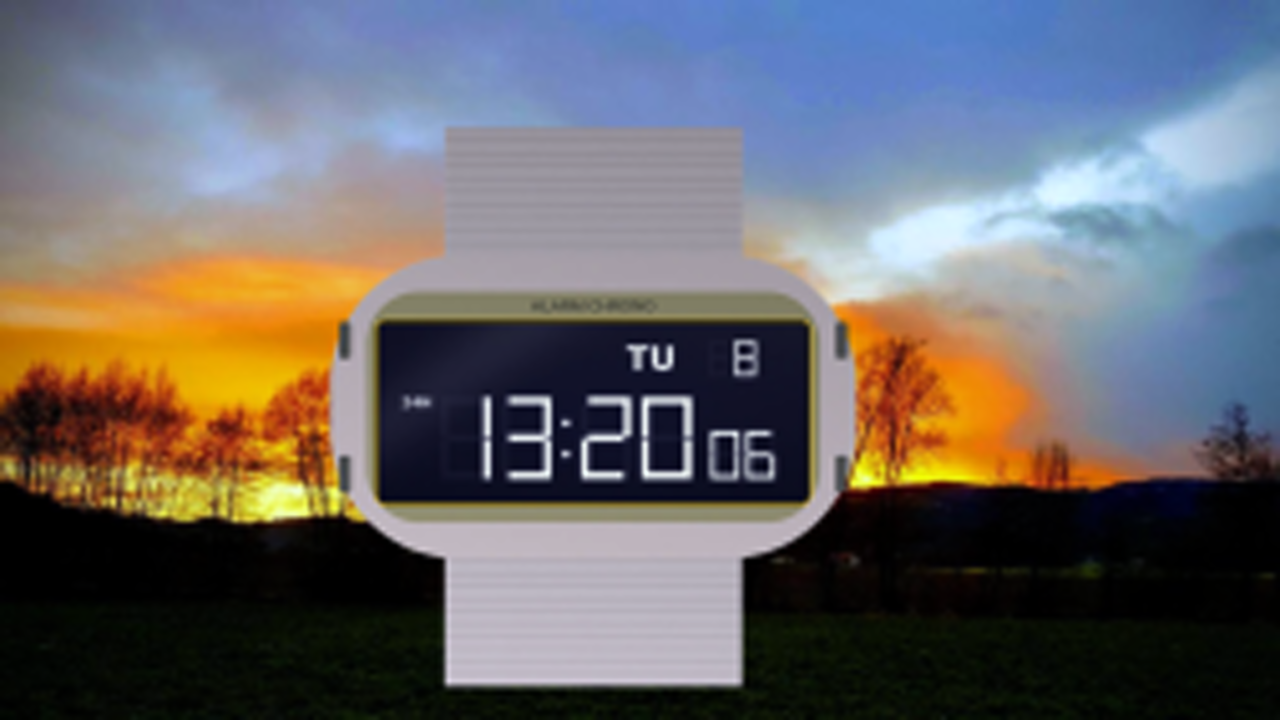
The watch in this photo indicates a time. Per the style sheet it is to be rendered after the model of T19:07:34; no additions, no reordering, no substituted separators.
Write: T13:20:06
